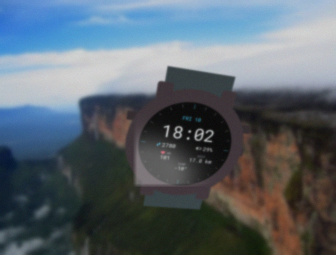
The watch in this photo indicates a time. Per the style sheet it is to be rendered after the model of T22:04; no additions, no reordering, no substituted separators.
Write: T18:02
